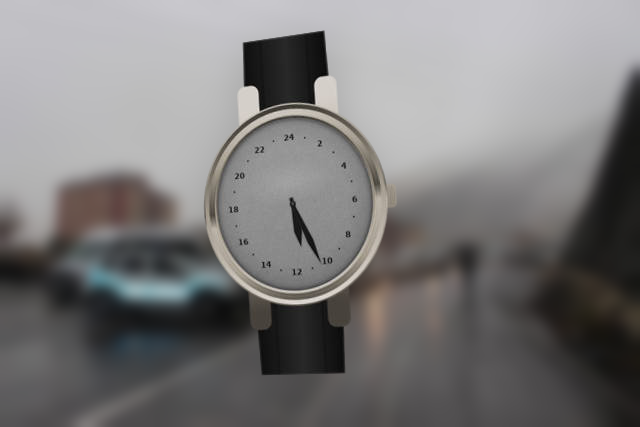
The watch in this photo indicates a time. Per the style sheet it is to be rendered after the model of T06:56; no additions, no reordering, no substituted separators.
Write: T11:26
